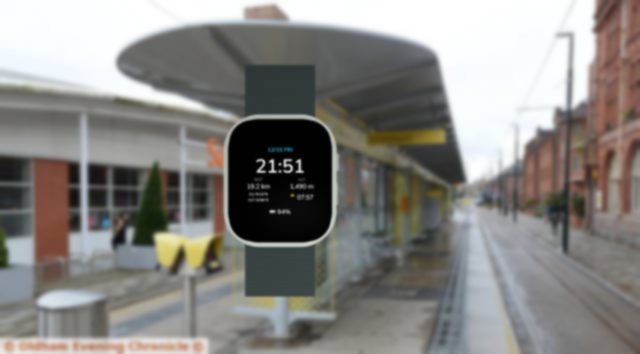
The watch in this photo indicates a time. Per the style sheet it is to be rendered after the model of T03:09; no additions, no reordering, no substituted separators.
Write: T21:51
